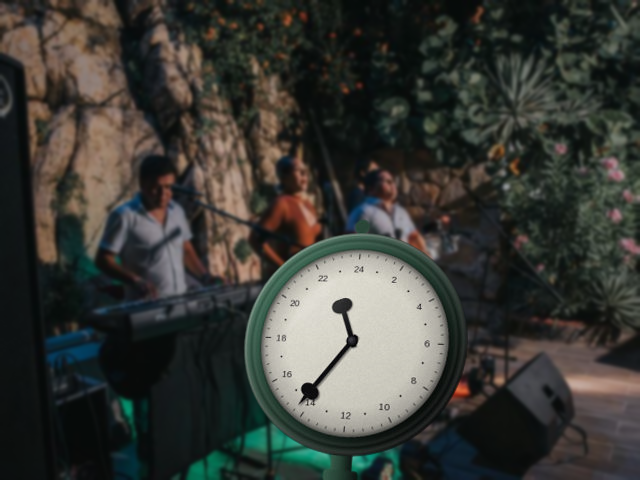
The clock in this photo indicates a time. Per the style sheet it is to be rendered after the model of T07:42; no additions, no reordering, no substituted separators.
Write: T22:36
